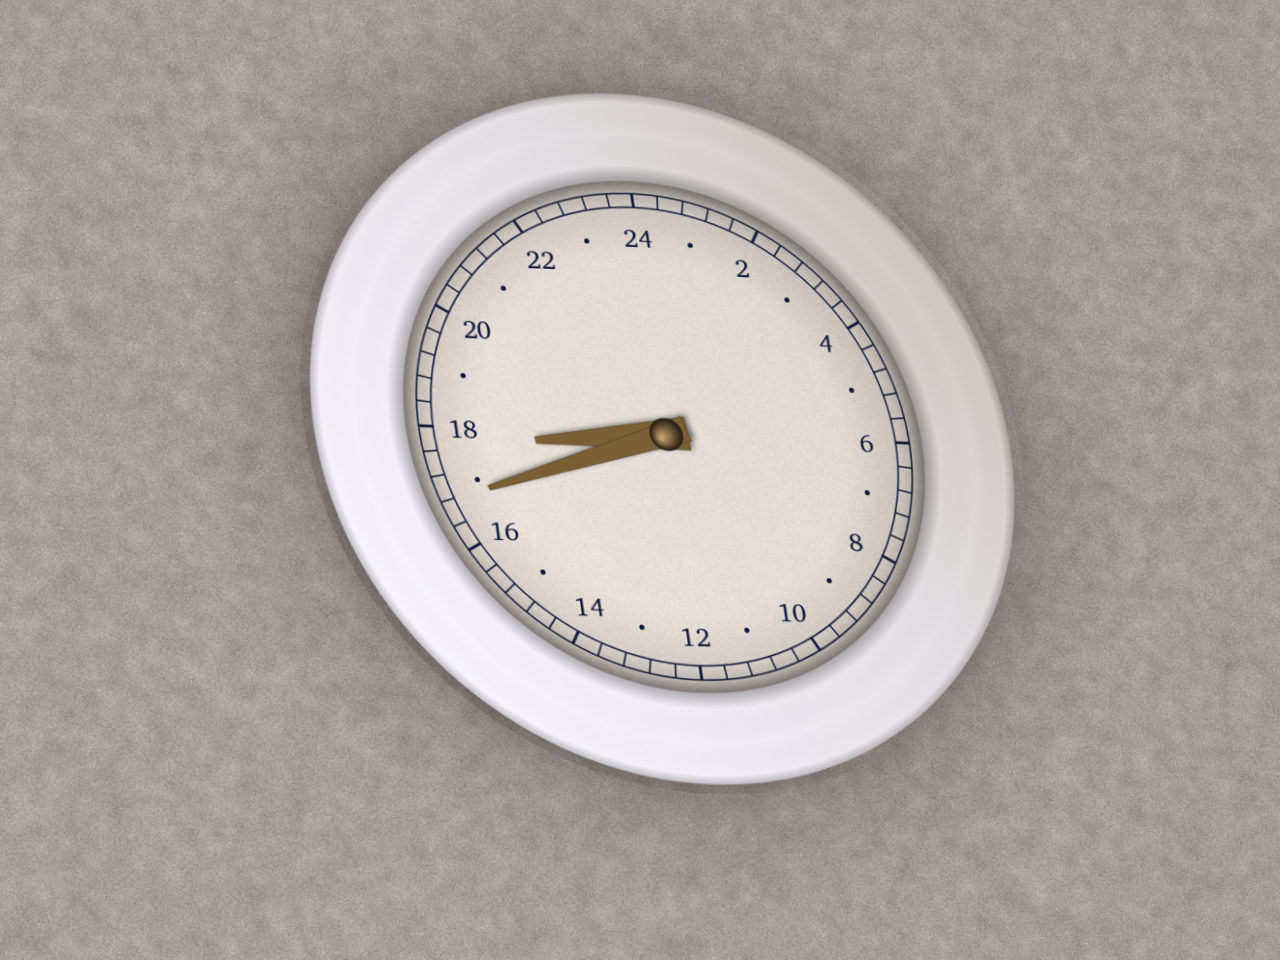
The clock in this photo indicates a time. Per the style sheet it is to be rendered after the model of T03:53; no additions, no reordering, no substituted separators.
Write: T17:42
